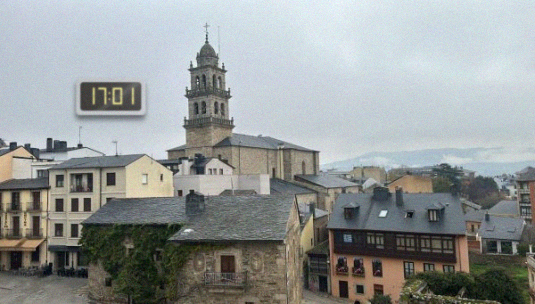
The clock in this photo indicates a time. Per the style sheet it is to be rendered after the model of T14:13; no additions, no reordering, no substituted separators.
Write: T17:01
